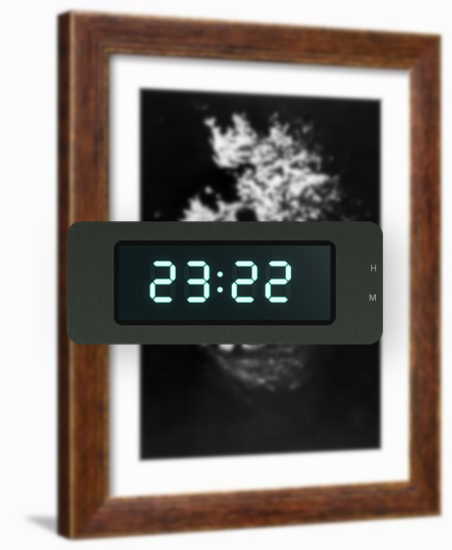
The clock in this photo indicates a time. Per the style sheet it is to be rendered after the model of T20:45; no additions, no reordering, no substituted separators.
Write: T23:22
